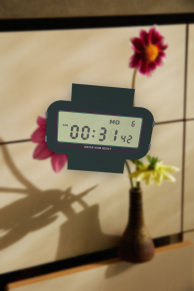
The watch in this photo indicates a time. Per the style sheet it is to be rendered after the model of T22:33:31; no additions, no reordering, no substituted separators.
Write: T00:31:42
